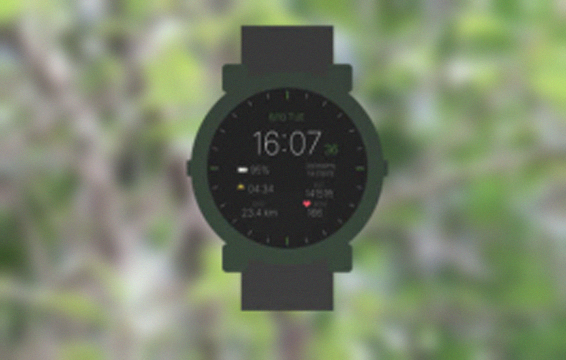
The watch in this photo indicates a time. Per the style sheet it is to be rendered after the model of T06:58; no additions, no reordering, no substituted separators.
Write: T16:07
